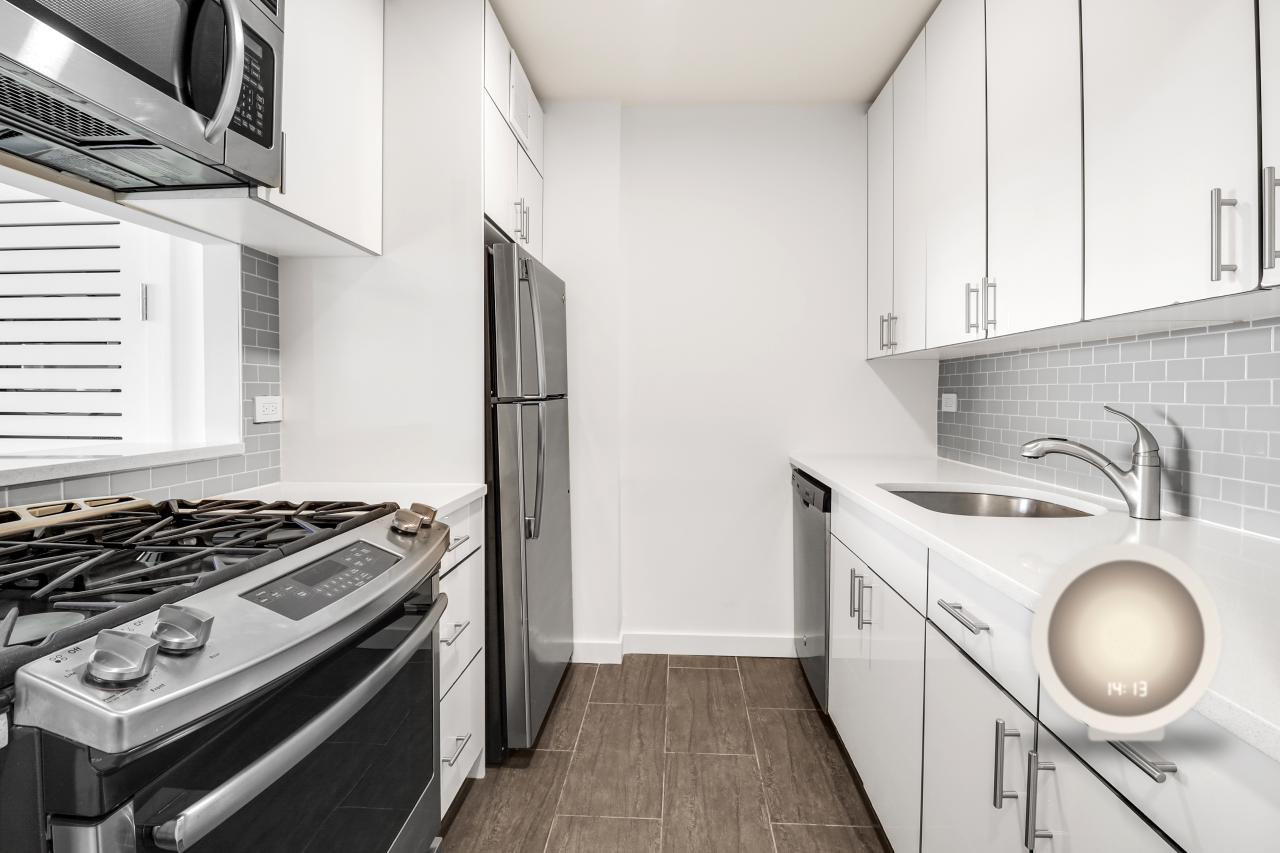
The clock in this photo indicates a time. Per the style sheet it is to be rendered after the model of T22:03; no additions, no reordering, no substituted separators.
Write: T14:13
